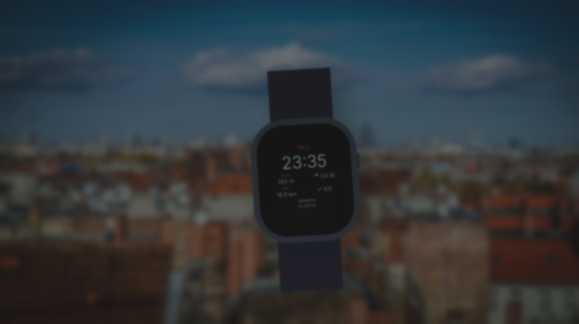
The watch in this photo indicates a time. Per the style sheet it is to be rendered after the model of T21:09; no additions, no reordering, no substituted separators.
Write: T23:35
